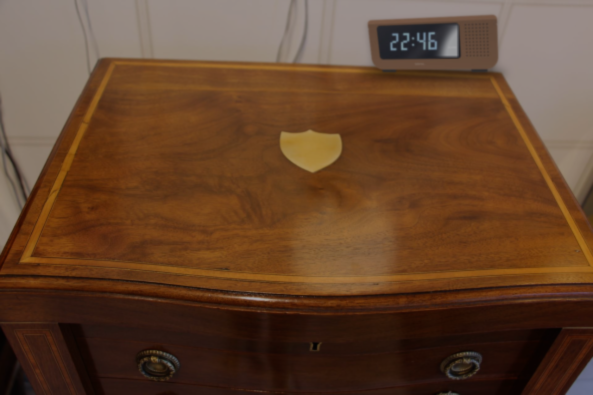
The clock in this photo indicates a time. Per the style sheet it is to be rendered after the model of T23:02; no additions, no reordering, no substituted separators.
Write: T22:46
